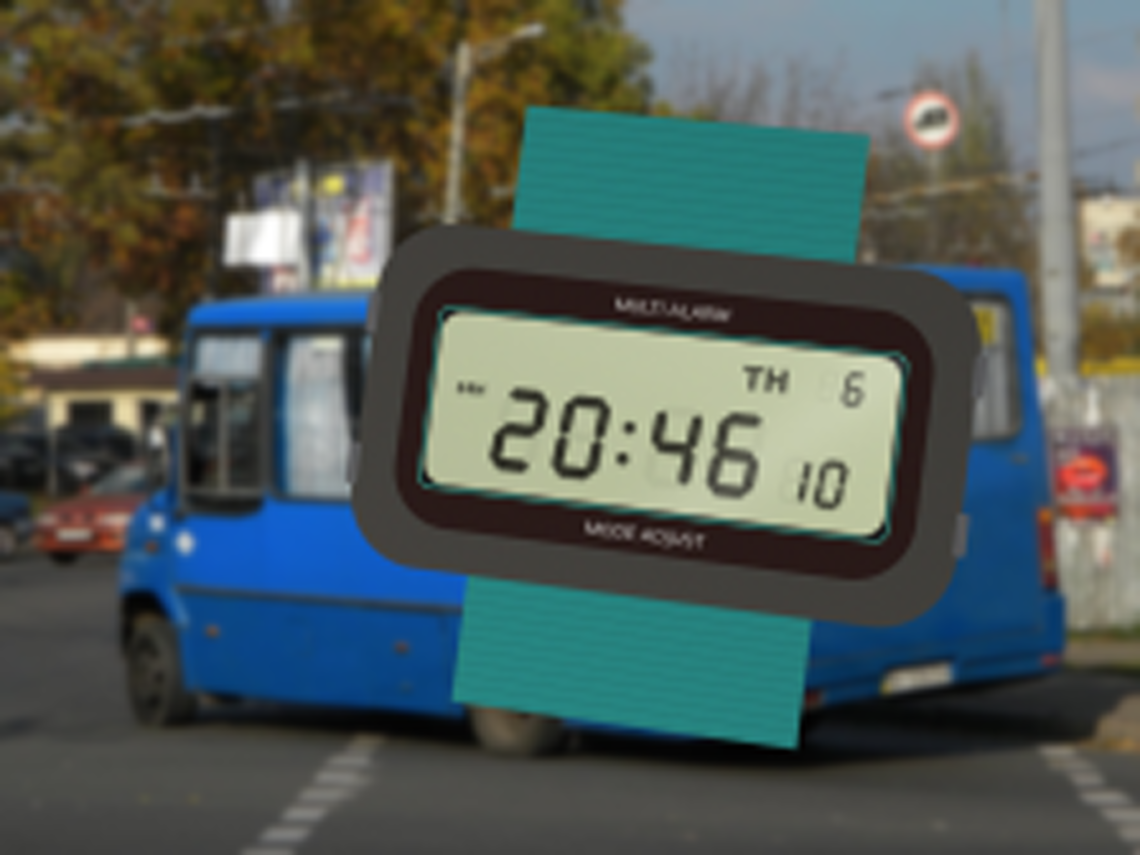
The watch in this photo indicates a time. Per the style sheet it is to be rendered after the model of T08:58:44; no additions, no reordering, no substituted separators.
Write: T20:46:10
